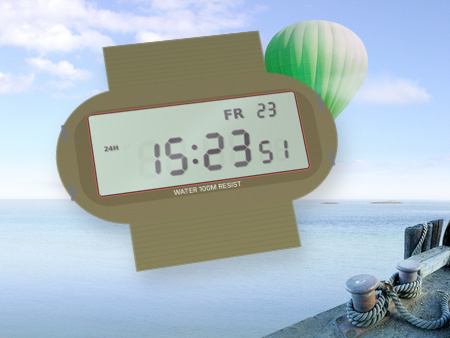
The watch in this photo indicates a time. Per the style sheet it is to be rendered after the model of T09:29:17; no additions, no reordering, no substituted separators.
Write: T15:23:51
